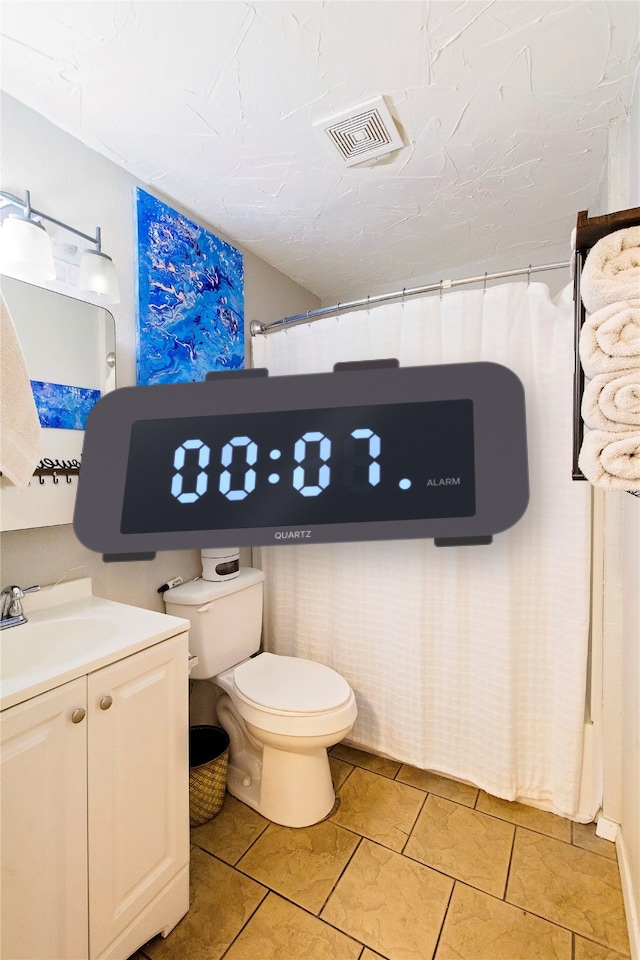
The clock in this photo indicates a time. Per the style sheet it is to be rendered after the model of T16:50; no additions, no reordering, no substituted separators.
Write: T00:07
